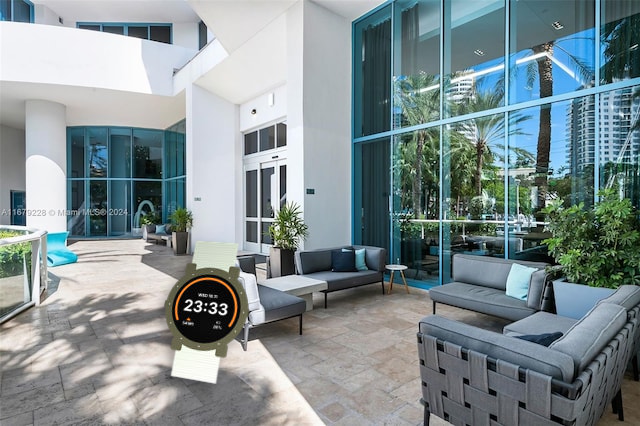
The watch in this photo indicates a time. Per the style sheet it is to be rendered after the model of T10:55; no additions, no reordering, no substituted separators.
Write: T23:33
